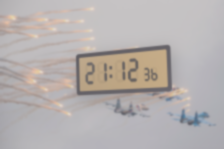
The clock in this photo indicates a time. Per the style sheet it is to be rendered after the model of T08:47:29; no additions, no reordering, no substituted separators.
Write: T21:12:36
